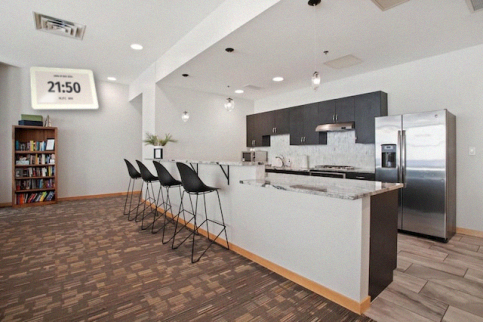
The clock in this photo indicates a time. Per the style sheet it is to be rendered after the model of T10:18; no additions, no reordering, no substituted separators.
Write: T21:50
